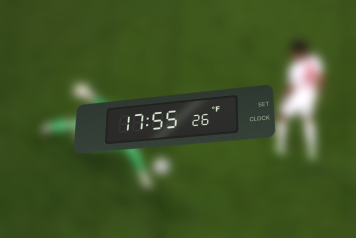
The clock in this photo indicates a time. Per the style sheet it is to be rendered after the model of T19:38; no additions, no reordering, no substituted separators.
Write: T17:55
